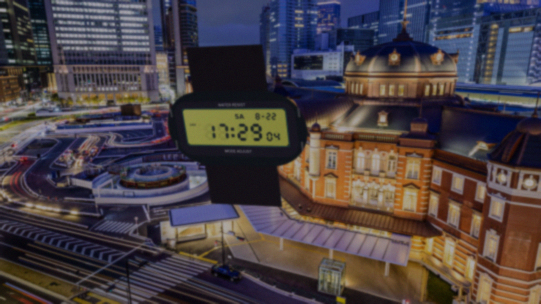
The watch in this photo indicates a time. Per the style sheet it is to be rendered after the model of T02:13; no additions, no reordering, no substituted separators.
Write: T17:29
